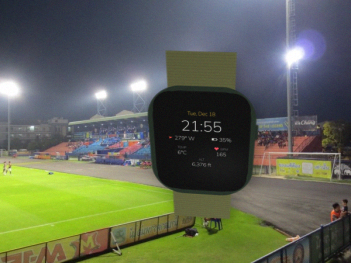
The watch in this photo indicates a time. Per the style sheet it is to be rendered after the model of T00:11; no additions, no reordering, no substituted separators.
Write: T21:55
